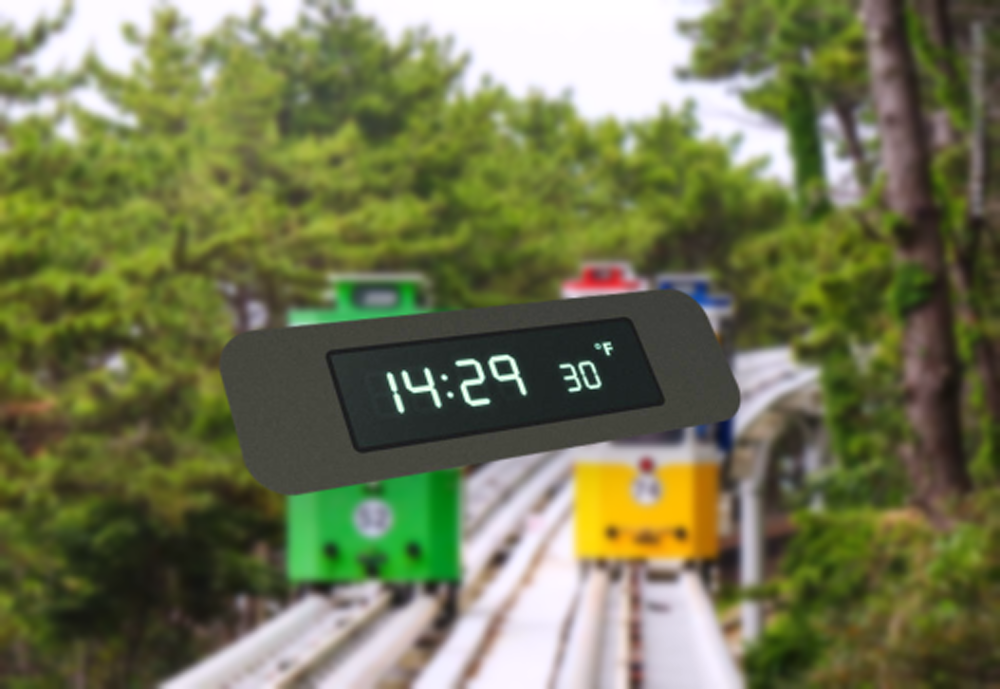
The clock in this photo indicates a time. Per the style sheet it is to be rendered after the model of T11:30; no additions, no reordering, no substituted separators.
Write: T14:29
